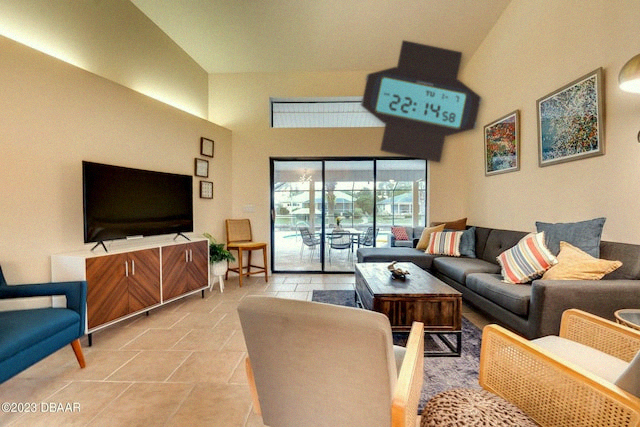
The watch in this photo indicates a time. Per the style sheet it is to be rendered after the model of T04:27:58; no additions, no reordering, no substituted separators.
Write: T22:14:58
